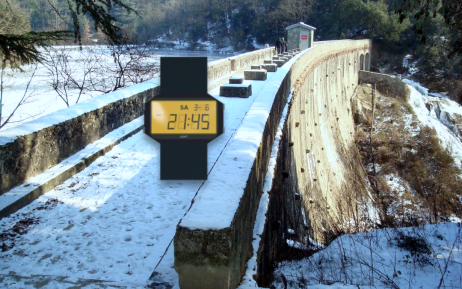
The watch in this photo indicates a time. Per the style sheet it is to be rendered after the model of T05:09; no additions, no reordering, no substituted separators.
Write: T21:45
